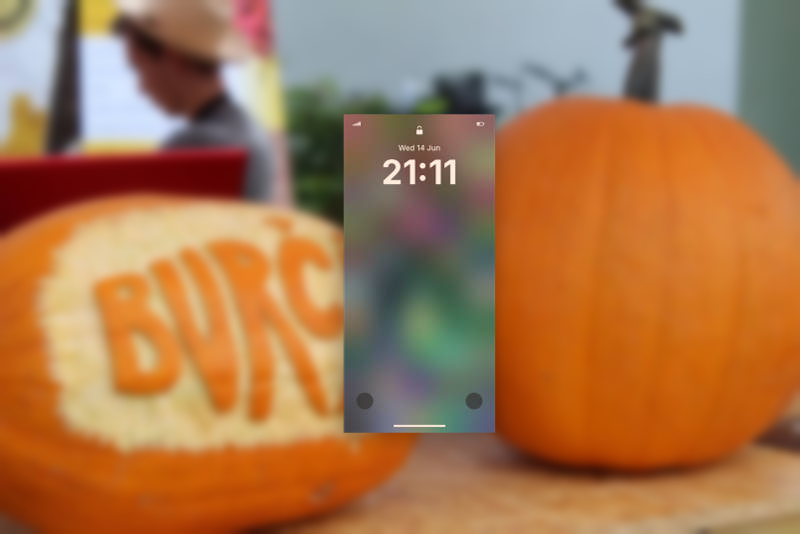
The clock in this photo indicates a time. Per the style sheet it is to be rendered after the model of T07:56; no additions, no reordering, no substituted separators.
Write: T21:11
